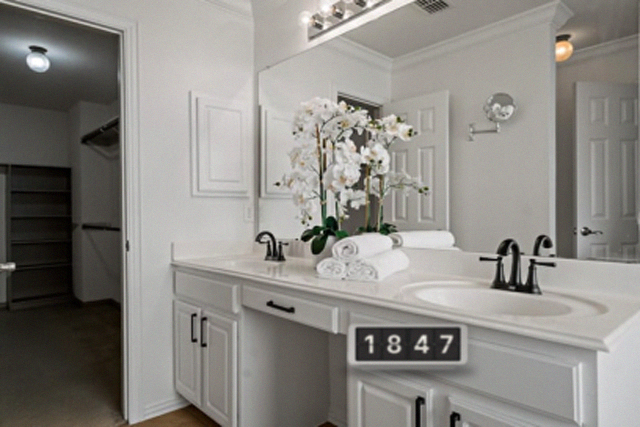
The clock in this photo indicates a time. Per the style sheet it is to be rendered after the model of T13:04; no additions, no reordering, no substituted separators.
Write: T18:47
